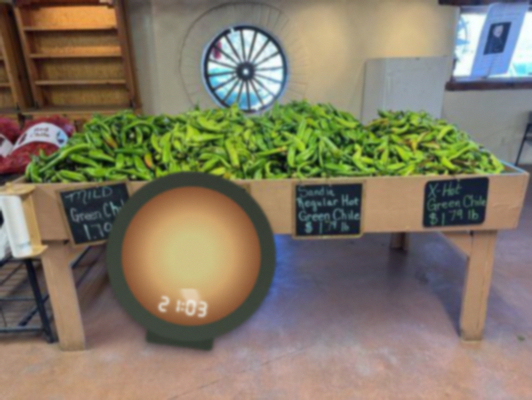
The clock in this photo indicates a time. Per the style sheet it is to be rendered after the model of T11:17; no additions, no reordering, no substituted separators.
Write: T21:03
